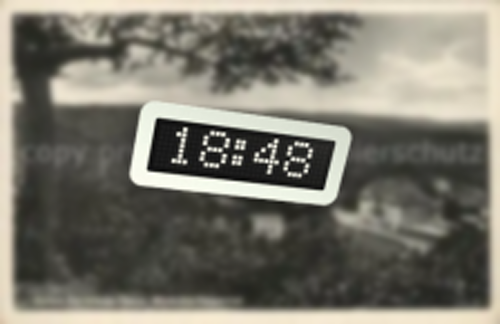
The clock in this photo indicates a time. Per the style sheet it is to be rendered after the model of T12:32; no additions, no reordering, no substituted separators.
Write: T18:48
